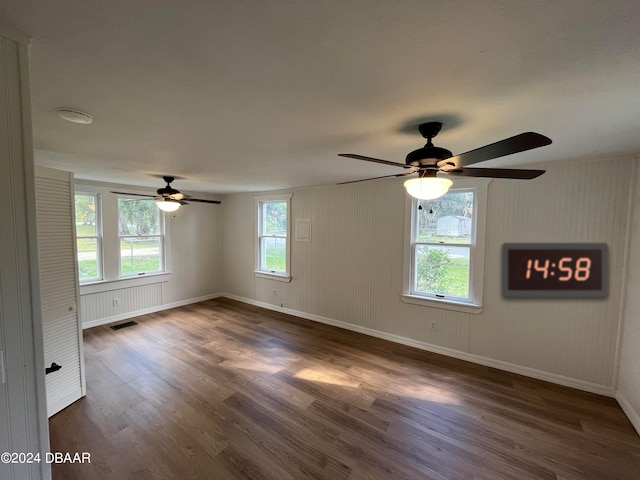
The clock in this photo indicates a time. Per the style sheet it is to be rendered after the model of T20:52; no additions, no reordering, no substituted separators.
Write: T14:58
